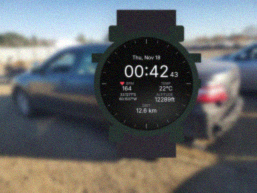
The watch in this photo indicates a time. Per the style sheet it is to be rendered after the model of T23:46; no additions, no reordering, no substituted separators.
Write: T00:42
